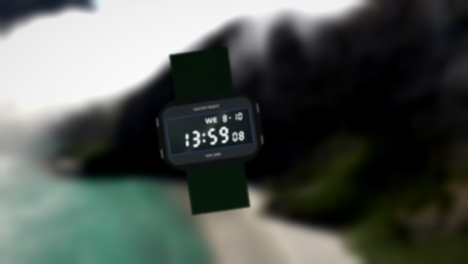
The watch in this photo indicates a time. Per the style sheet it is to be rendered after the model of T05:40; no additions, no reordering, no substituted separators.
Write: T13:59
